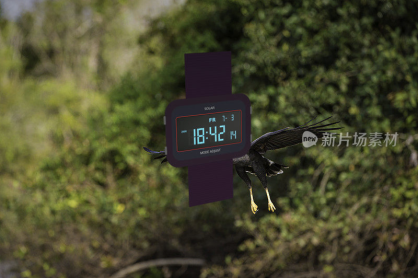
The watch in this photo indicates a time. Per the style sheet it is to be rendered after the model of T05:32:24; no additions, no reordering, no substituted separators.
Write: T18:42:14
